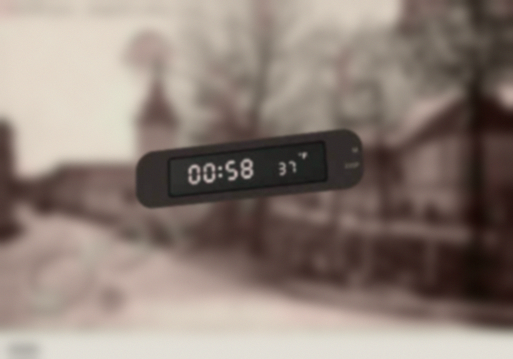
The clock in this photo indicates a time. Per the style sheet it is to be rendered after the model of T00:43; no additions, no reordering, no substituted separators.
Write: T00:58
